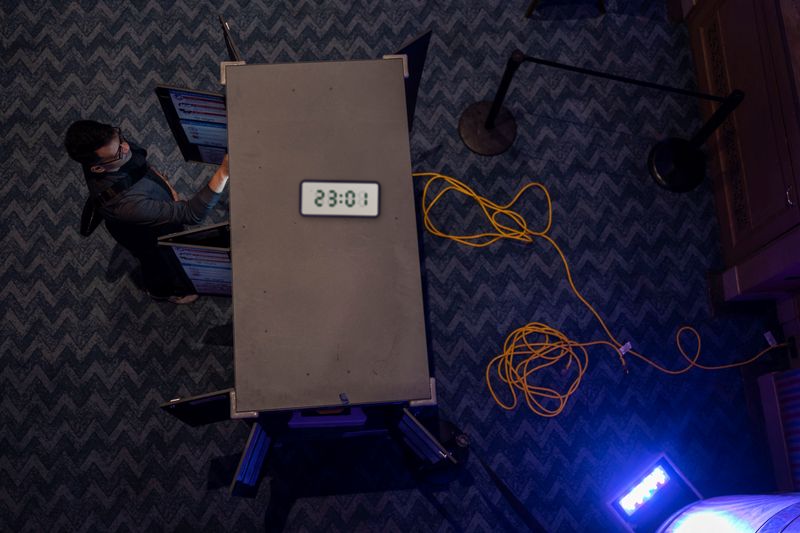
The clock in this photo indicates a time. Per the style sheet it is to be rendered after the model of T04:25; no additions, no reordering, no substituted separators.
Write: T23:01
